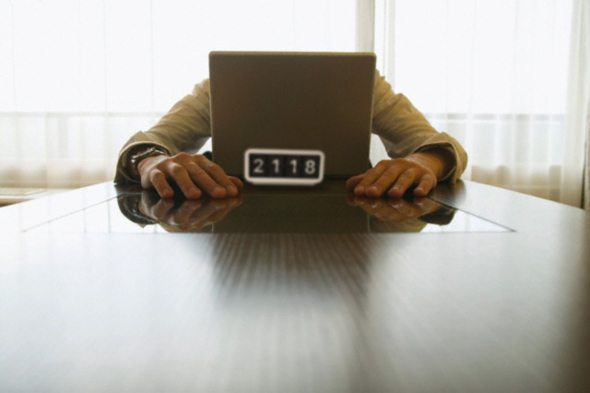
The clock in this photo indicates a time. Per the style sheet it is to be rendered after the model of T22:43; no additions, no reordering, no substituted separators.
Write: T21:18
